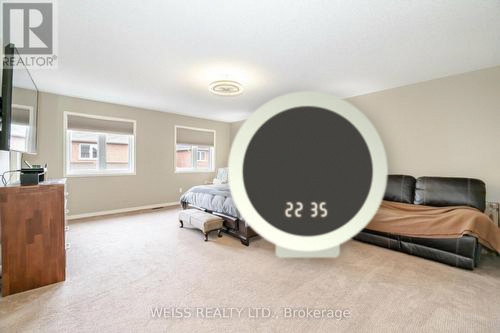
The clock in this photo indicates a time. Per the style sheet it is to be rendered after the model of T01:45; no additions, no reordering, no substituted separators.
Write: T22:35
